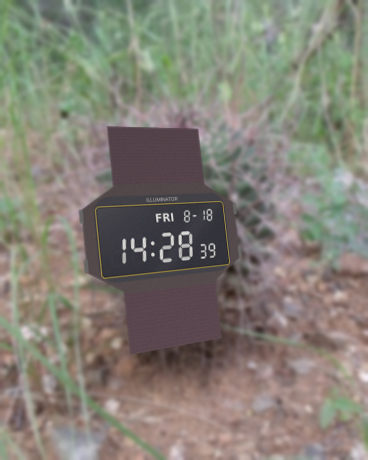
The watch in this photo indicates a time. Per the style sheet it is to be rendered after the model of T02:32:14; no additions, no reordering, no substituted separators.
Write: T14:28:39
